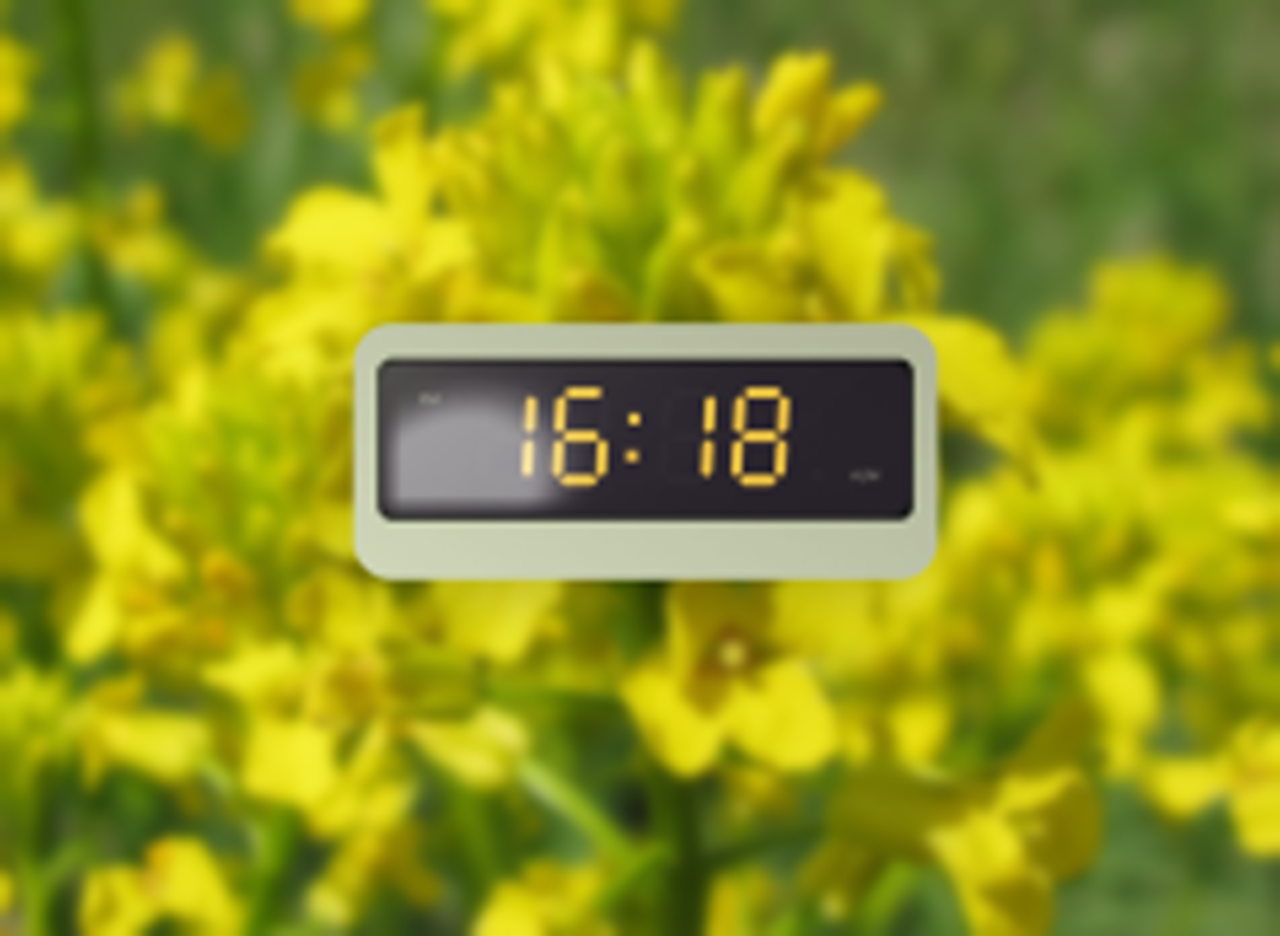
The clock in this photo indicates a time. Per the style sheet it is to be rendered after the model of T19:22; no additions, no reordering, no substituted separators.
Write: T16:18
